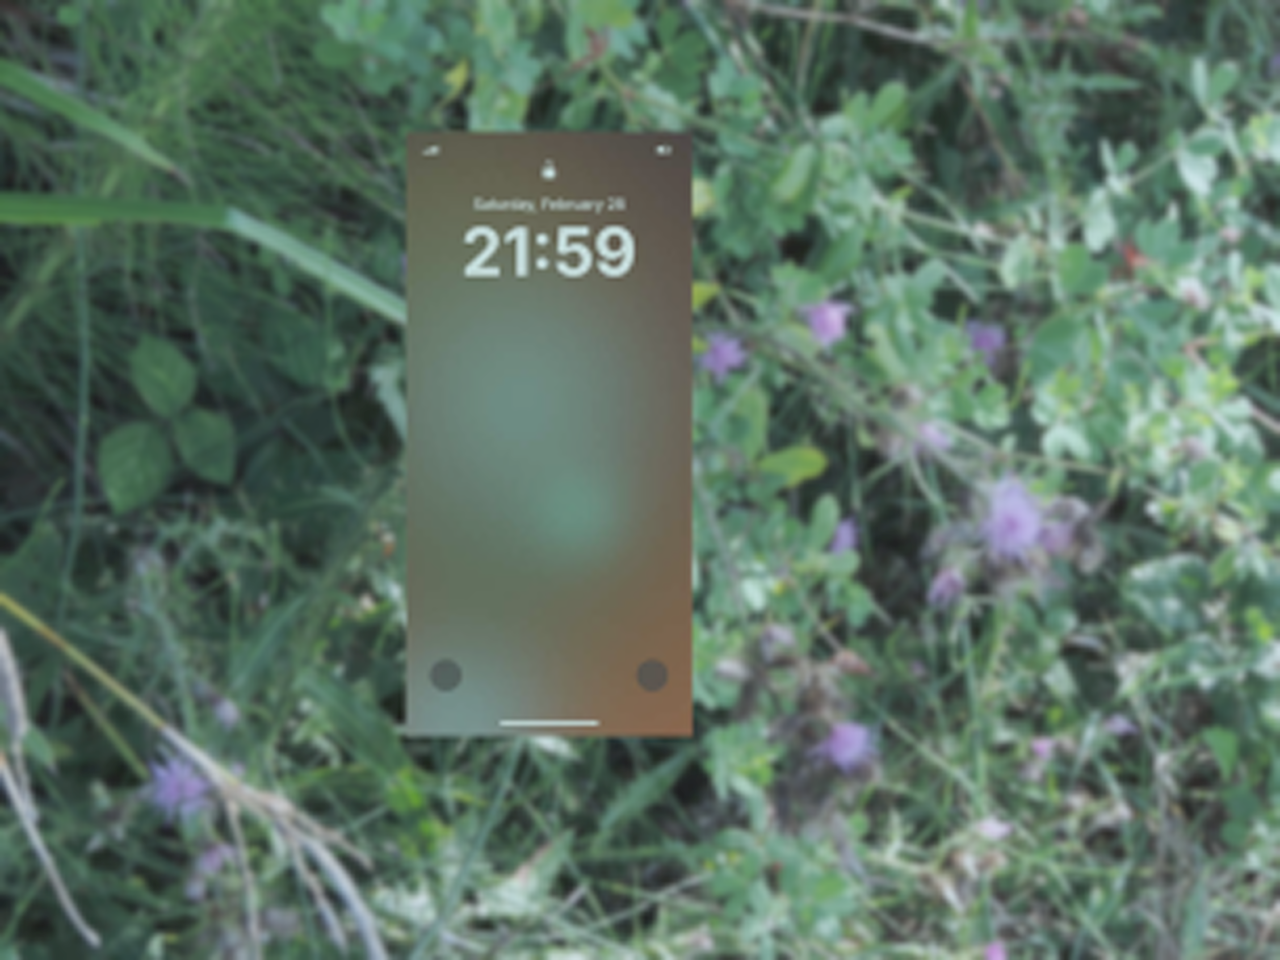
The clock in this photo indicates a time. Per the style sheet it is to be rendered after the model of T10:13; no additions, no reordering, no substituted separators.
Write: T21:59
